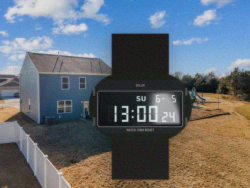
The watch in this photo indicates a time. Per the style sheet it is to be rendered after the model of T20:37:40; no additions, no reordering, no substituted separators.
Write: T13:00:24
